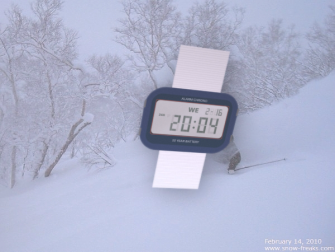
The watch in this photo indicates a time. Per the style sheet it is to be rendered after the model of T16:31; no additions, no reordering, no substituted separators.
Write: T20:04
